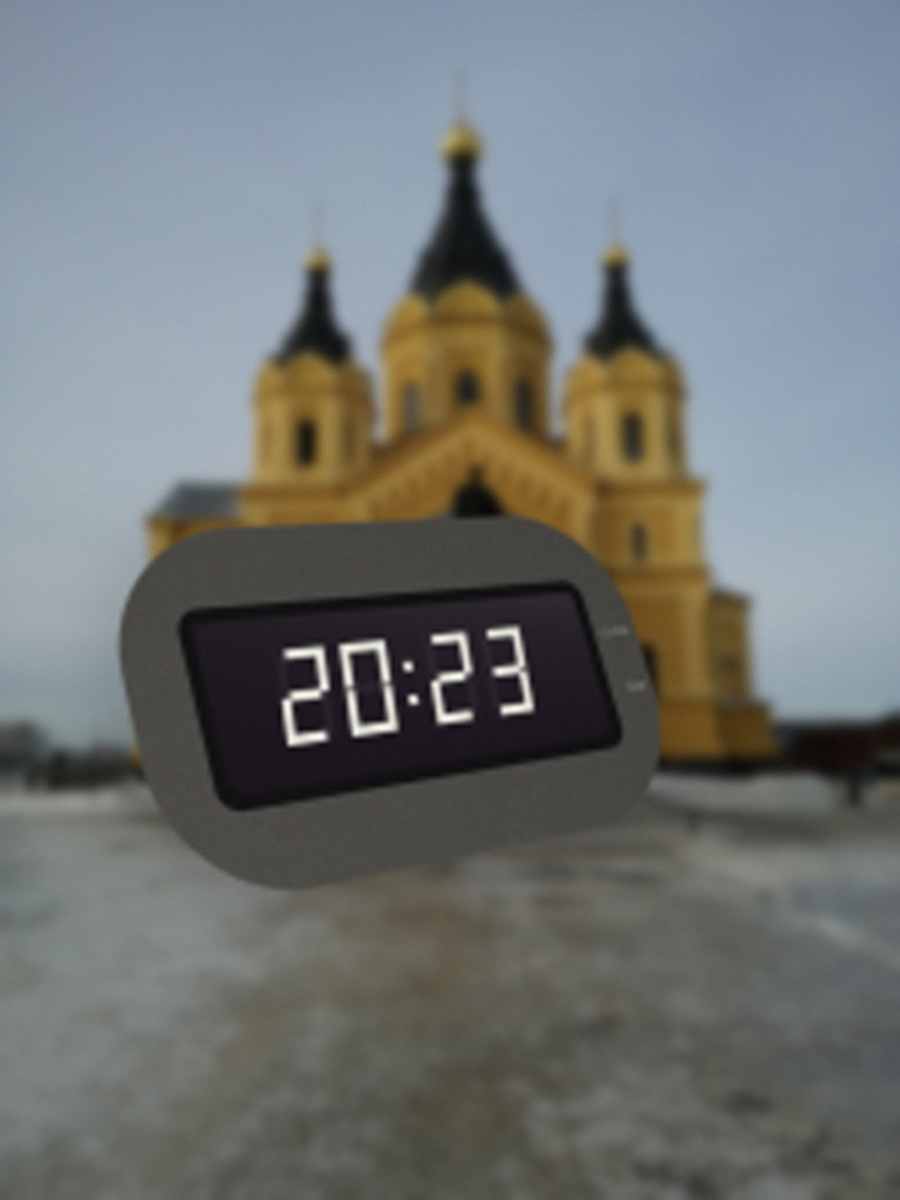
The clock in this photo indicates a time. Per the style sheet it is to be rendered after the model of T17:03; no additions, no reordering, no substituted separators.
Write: T20:23
